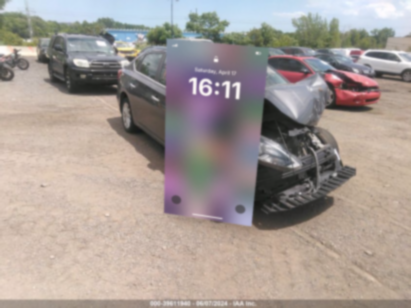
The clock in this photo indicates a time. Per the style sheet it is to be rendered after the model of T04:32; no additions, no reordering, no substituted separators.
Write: T16:11
